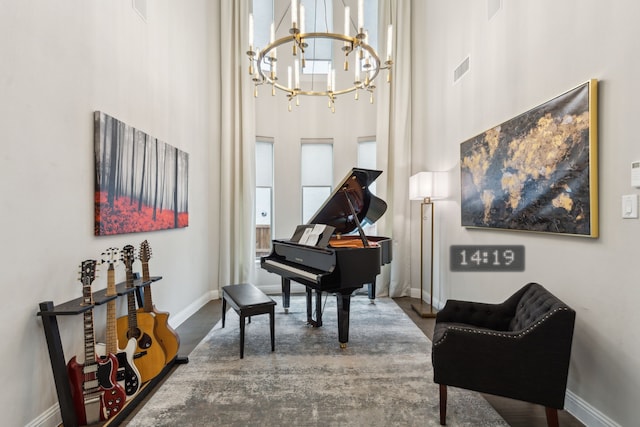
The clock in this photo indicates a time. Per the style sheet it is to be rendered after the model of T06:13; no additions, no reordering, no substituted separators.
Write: T14:19
